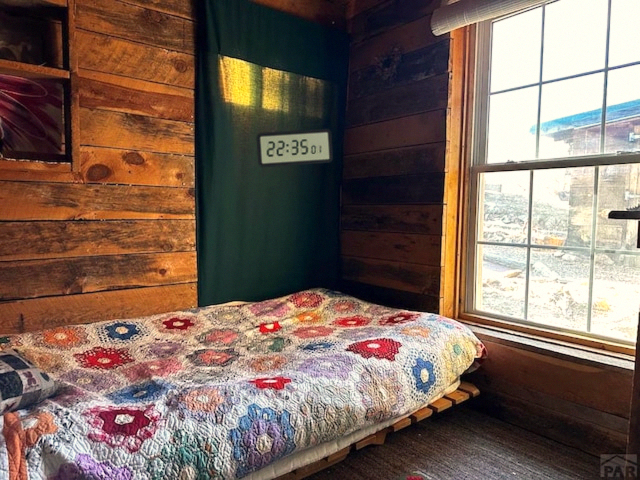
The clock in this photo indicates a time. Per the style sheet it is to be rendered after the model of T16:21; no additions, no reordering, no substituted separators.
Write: T22:35
